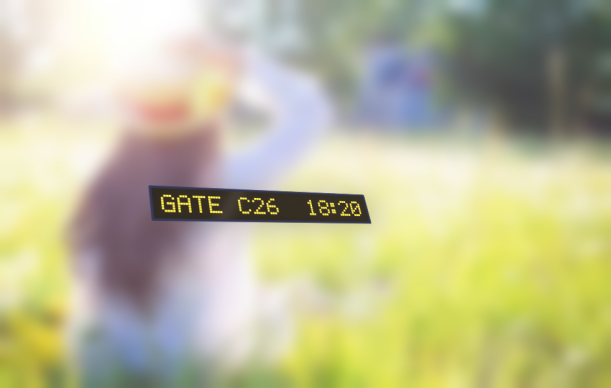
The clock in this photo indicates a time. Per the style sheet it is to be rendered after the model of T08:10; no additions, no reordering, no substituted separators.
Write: T18:20
